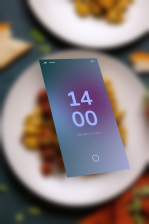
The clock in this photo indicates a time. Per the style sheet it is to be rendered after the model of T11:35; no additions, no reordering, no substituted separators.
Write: T14:00
